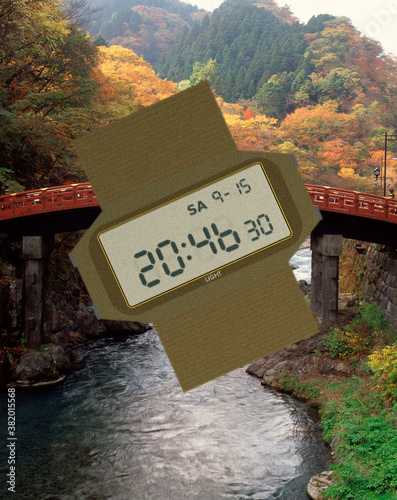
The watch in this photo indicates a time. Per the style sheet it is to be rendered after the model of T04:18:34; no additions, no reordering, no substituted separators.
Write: T20:46:30
